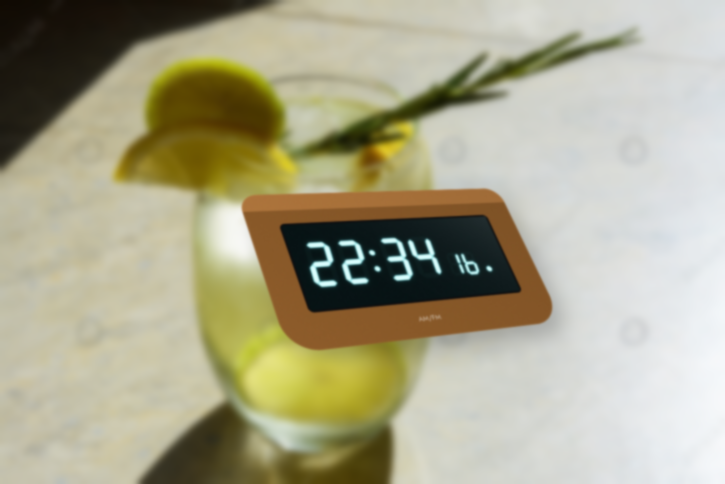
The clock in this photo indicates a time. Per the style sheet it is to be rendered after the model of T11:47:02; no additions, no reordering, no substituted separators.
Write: T22:34:16
